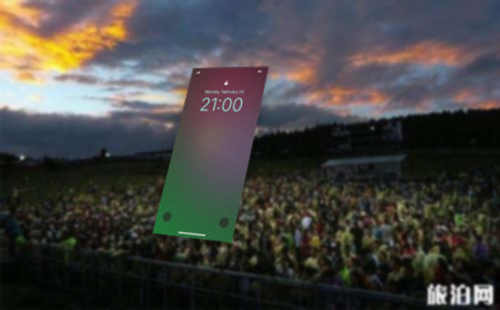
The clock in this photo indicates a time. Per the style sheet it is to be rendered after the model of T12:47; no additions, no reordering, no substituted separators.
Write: T21:00
